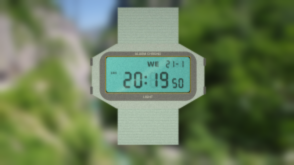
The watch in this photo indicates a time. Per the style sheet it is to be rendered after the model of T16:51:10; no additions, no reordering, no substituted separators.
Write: T20:19:50
